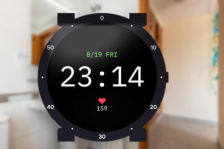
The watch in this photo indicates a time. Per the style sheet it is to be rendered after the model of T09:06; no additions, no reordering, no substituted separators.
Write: T23:14
